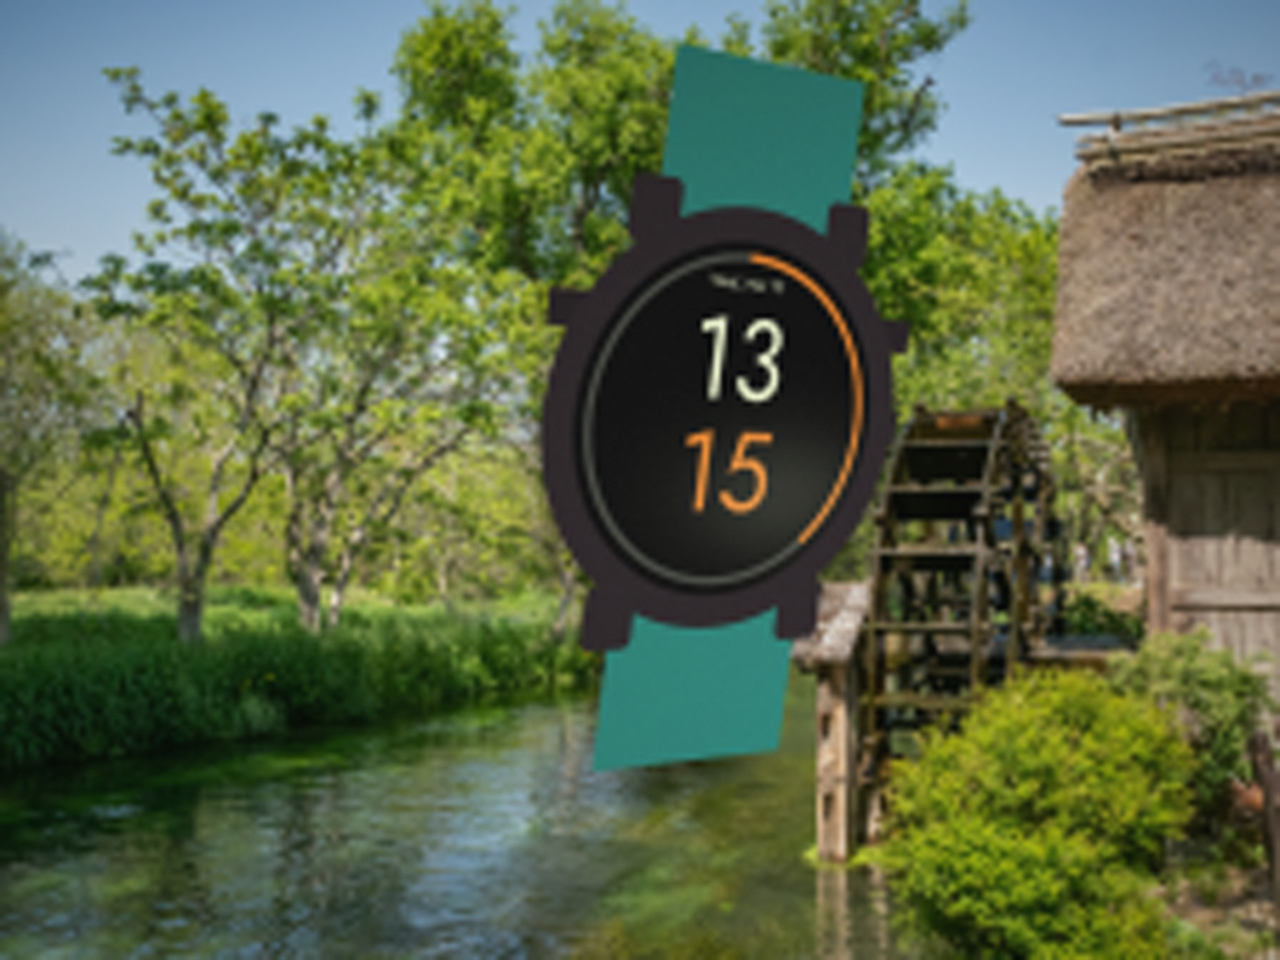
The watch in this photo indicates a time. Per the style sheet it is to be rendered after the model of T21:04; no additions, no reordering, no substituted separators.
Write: T13:15
